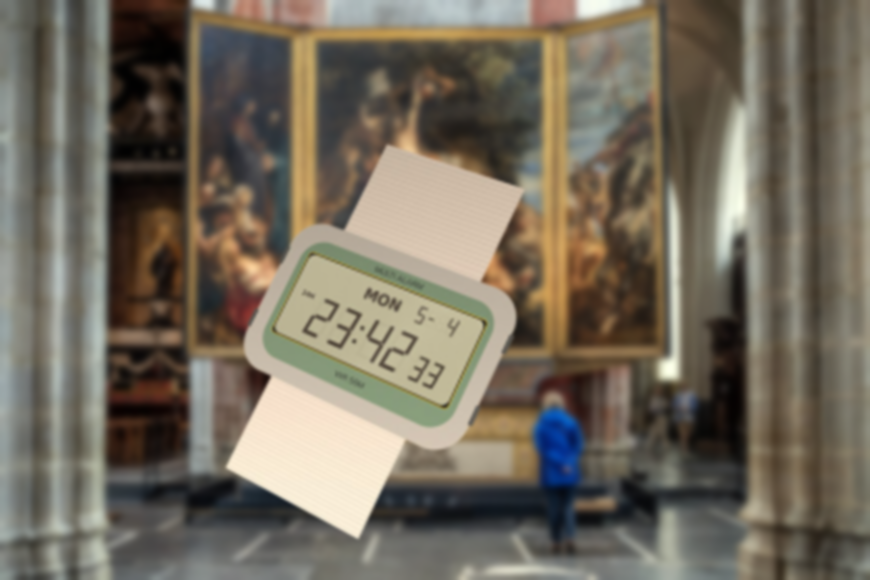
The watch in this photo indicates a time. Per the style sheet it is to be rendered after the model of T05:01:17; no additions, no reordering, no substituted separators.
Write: T23:42:33
